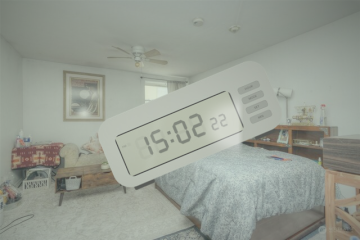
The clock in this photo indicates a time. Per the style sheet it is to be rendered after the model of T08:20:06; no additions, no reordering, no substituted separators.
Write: T15:02:22
